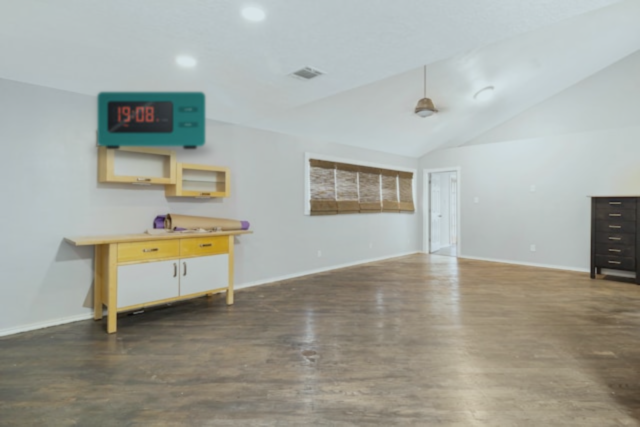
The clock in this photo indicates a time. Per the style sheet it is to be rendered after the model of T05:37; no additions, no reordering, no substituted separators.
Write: T19:08
